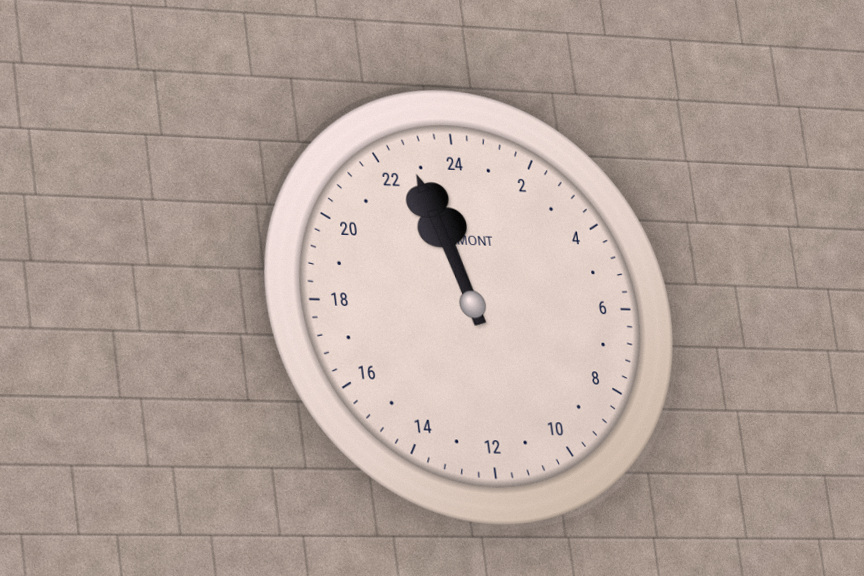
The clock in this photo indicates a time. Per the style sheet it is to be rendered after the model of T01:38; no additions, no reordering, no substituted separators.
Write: T22:57
